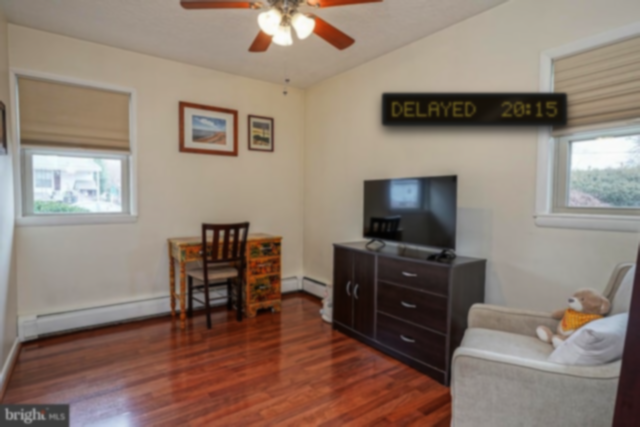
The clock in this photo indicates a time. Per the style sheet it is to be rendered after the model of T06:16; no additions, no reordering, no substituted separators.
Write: T20:15
